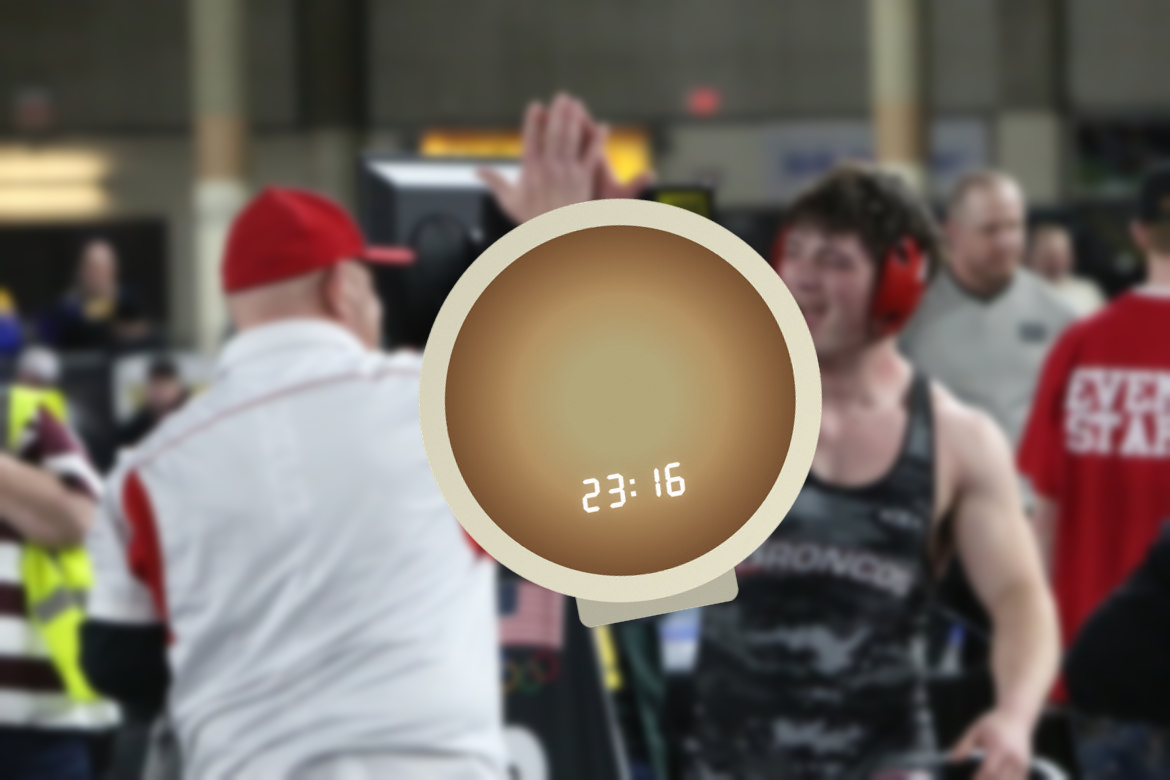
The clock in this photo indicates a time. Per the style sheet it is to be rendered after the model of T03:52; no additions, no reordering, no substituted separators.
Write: T23:16
